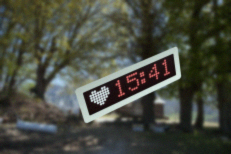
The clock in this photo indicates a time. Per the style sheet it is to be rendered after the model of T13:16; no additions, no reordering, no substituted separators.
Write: T15:41
